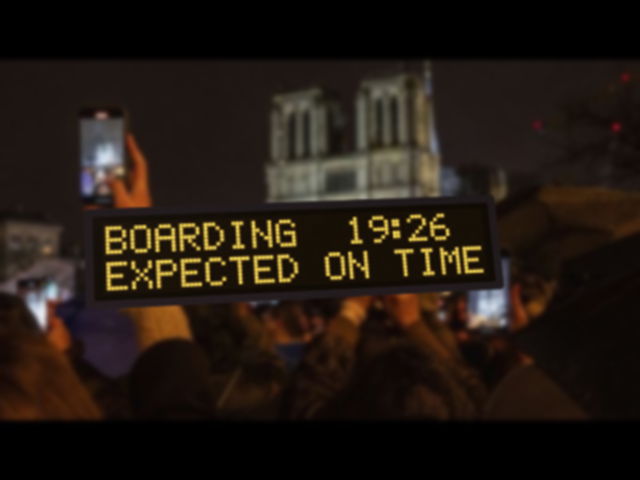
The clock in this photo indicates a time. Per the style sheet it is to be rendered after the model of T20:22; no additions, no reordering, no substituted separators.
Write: T19:26
